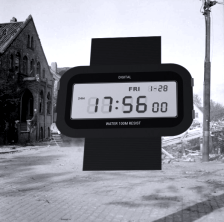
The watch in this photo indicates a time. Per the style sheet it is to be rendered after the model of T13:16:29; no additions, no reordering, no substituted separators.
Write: T17:56:00
